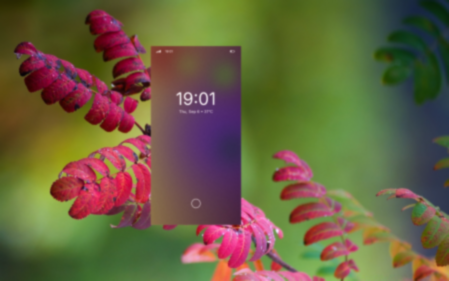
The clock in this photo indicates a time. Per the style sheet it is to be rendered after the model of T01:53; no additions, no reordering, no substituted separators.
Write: T19:01
